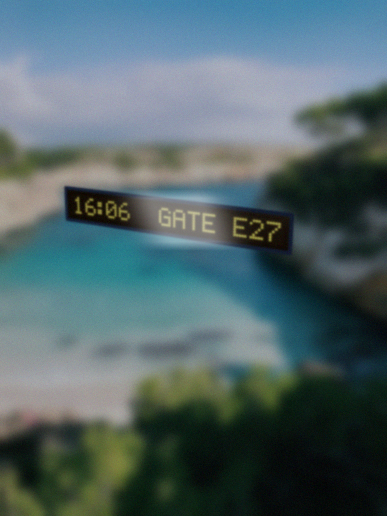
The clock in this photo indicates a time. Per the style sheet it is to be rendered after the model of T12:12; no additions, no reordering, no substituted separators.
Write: T16:06
